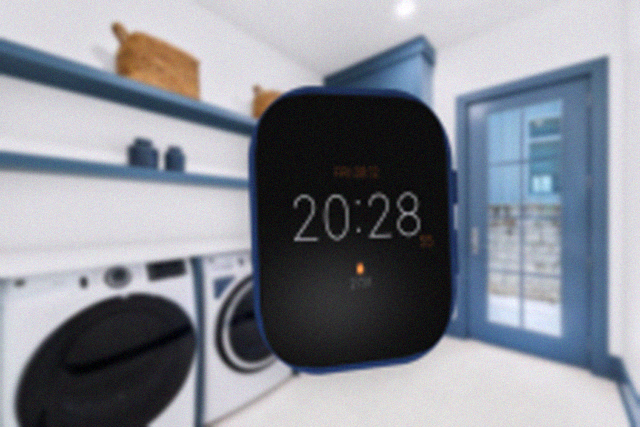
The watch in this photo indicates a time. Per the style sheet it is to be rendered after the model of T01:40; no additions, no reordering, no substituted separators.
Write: T20:28
